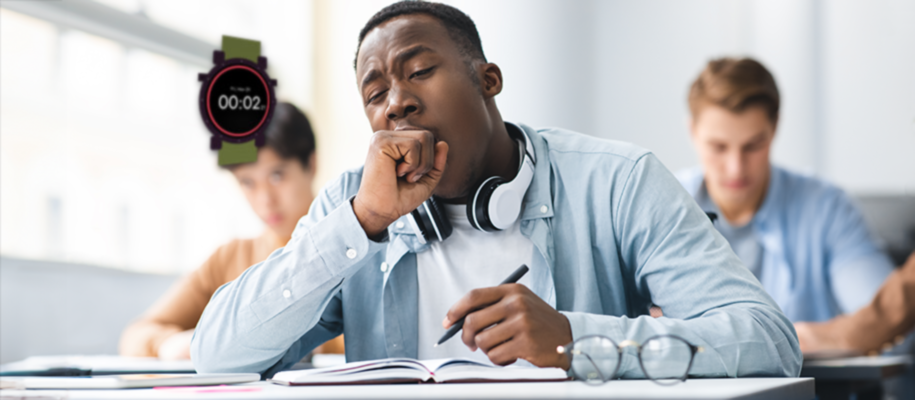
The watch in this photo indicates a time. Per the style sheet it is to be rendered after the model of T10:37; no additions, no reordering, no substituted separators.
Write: T00:02
